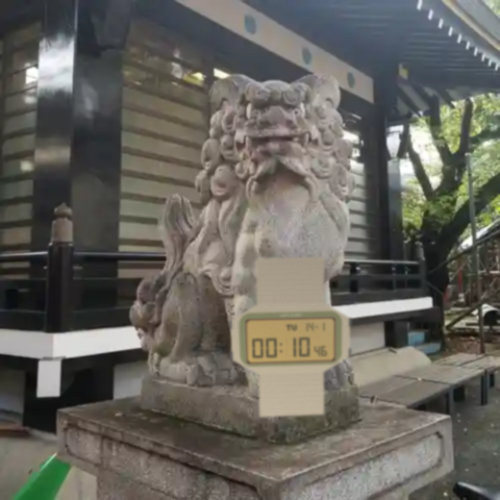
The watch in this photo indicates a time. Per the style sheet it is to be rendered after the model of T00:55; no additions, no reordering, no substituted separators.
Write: T00:10
